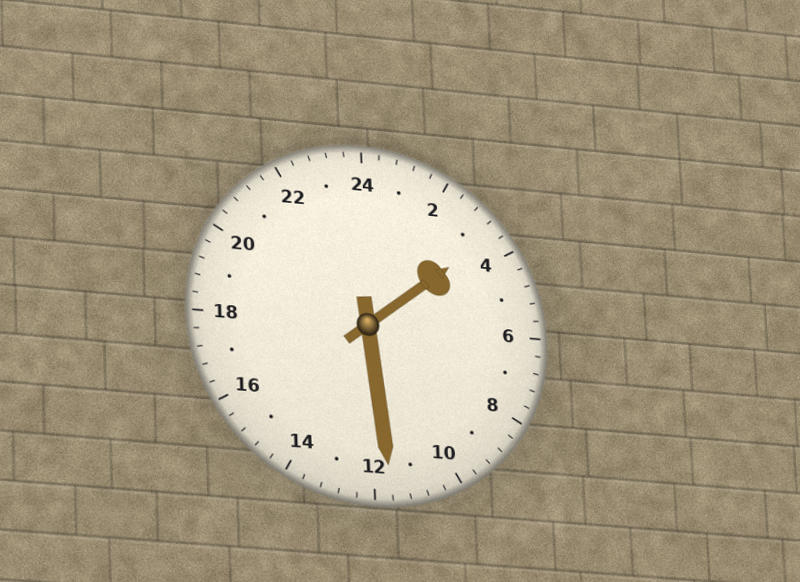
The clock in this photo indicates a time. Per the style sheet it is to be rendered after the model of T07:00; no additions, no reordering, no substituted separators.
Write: T03:29
